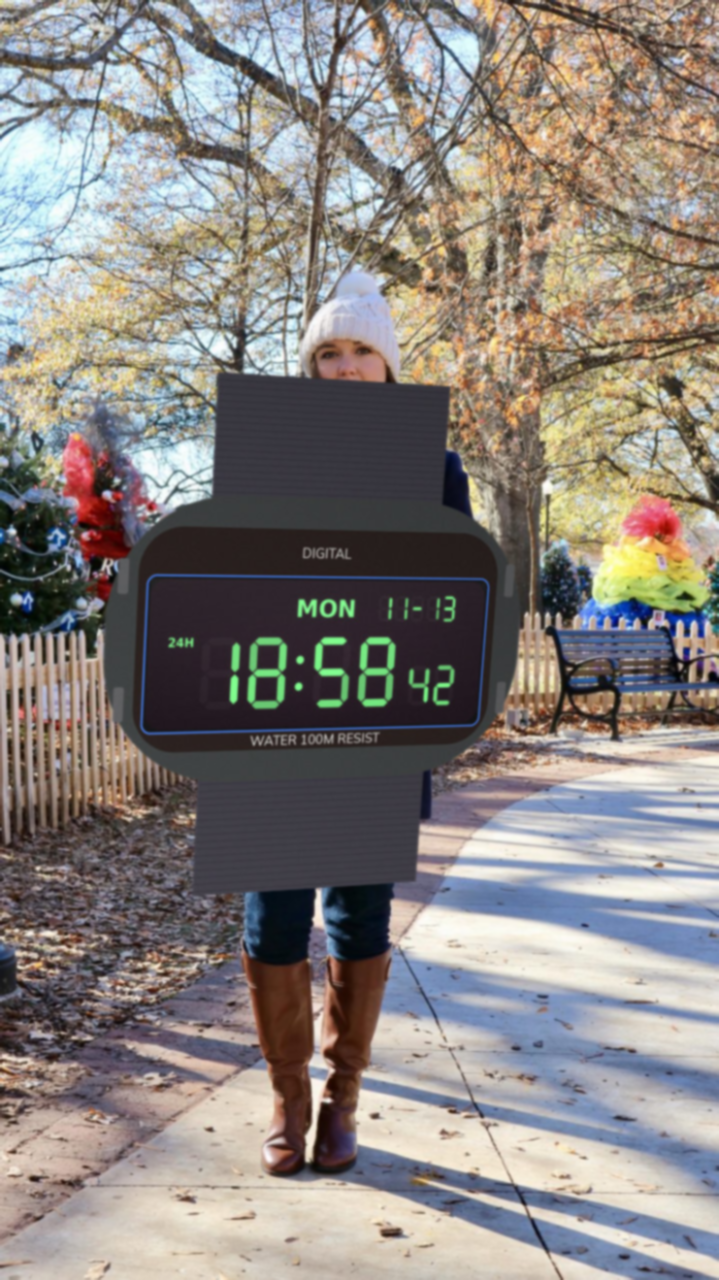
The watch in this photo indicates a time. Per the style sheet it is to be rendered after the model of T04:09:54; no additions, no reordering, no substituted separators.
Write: T18:58:42
